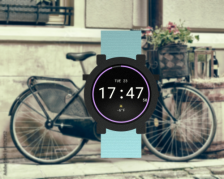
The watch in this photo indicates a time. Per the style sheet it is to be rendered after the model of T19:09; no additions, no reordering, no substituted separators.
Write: T17:47
